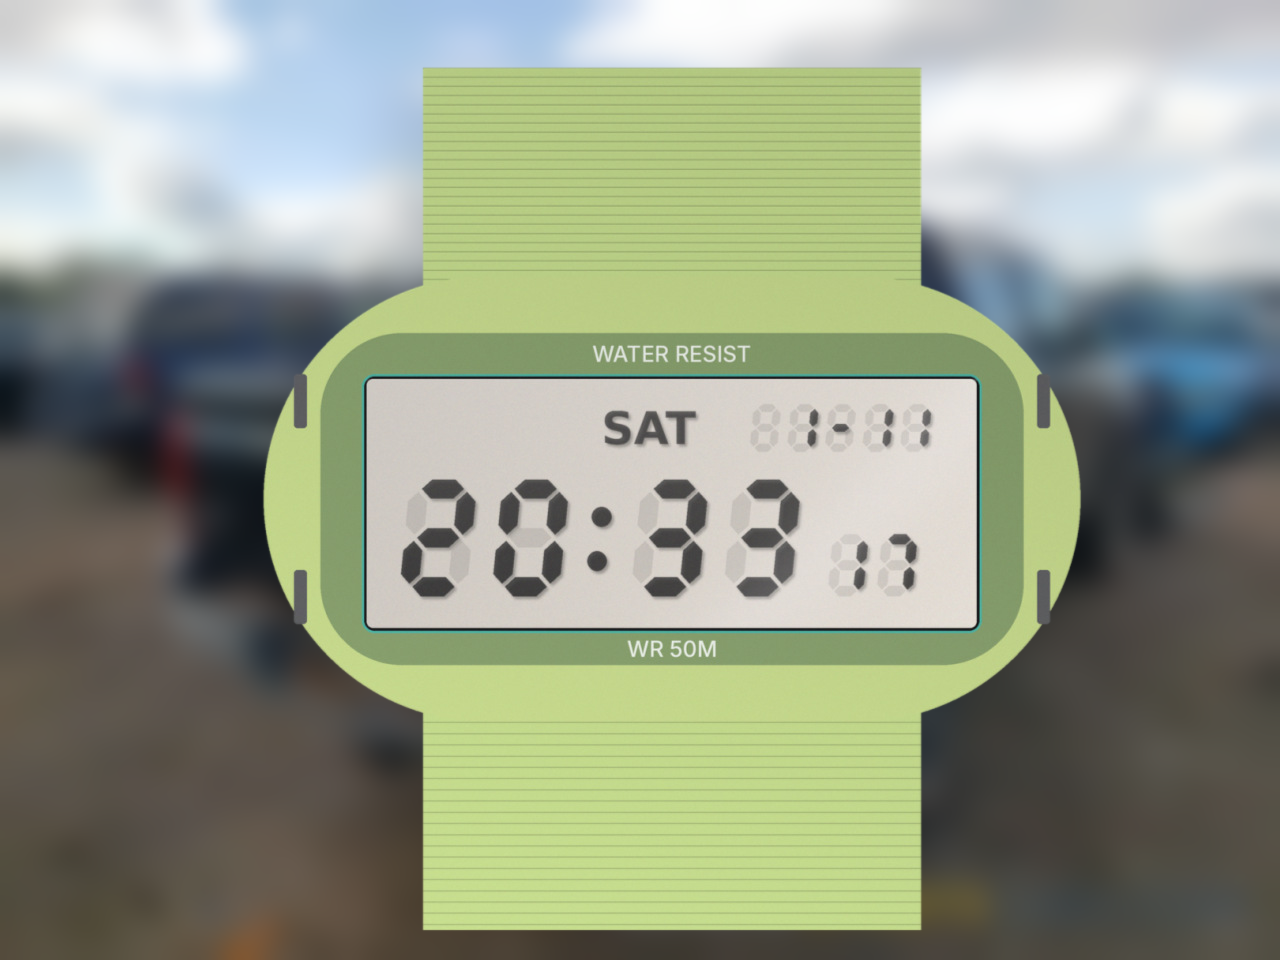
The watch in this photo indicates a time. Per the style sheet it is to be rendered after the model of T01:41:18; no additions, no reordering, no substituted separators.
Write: T20:33:17
